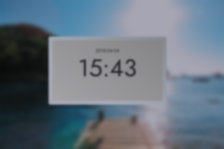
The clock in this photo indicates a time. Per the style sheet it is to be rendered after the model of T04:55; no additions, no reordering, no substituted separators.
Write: T15:43
